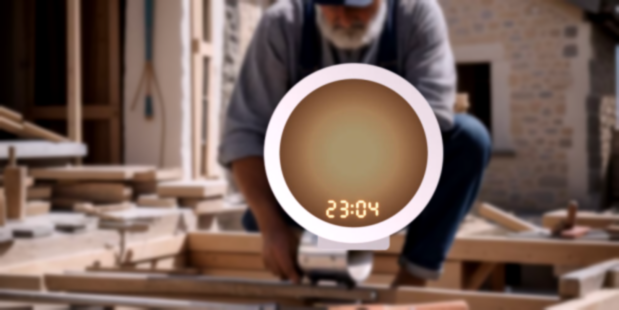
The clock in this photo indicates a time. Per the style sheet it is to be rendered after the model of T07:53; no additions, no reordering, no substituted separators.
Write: T23:04
